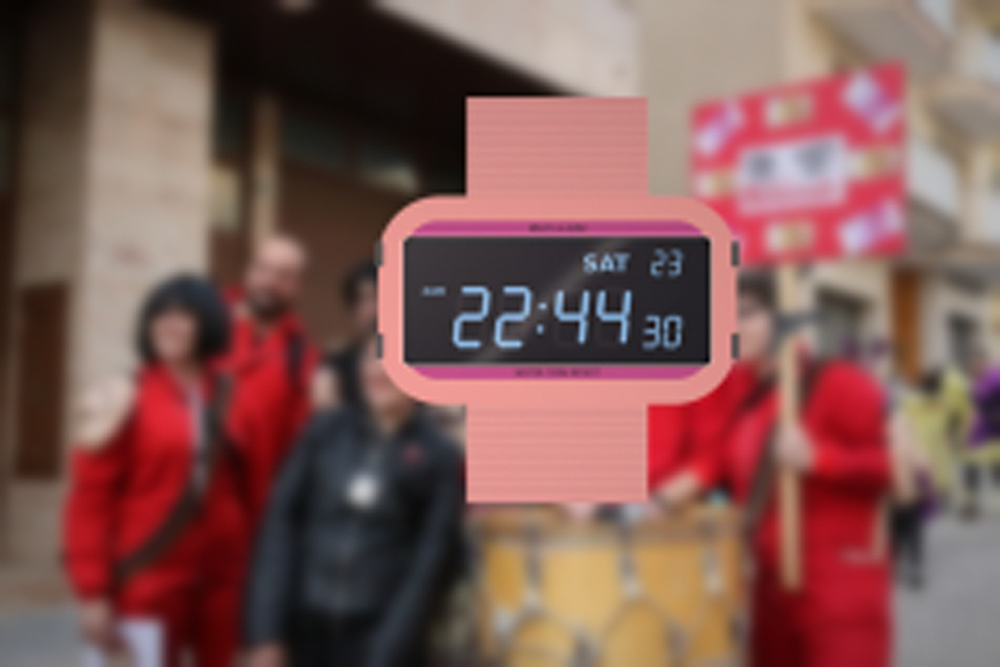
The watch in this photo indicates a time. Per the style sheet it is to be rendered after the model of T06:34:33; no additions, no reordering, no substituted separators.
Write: T22:44:30
